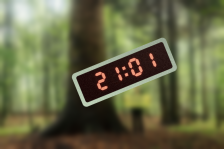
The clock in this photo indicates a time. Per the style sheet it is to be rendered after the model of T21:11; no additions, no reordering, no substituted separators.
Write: T21:01
